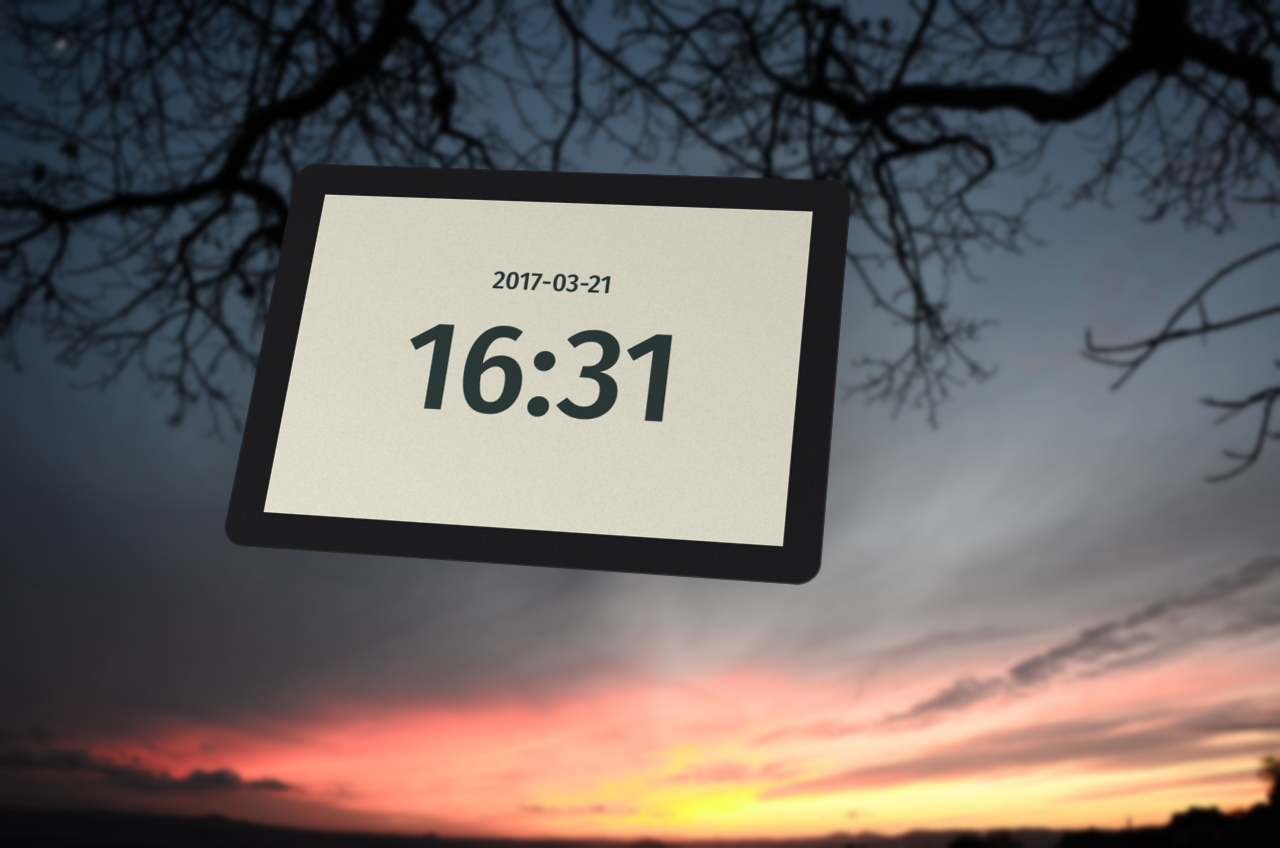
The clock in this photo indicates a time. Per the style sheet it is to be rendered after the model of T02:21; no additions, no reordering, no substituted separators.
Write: T16:31
